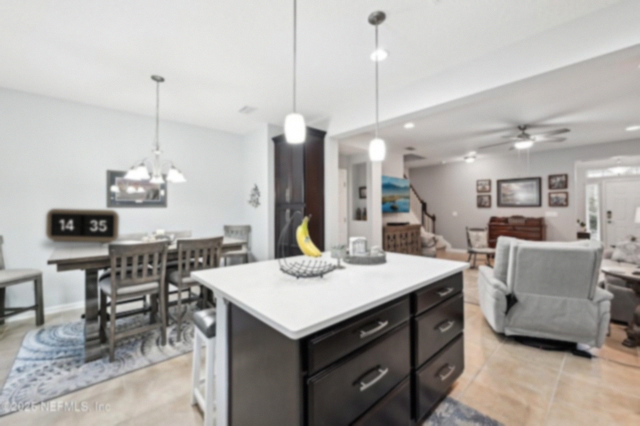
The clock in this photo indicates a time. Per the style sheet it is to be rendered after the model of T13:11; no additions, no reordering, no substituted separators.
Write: T14:35
